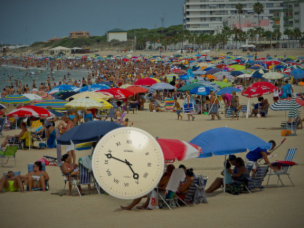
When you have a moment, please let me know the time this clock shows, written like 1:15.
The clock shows 4:48
